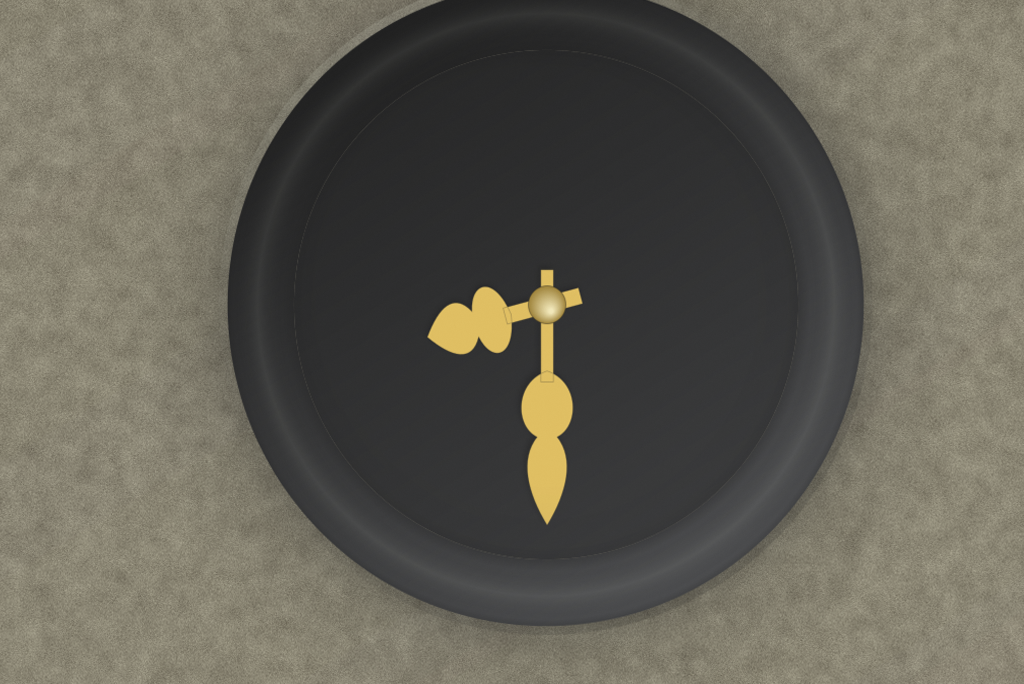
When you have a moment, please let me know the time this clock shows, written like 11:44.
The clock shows 8:30
